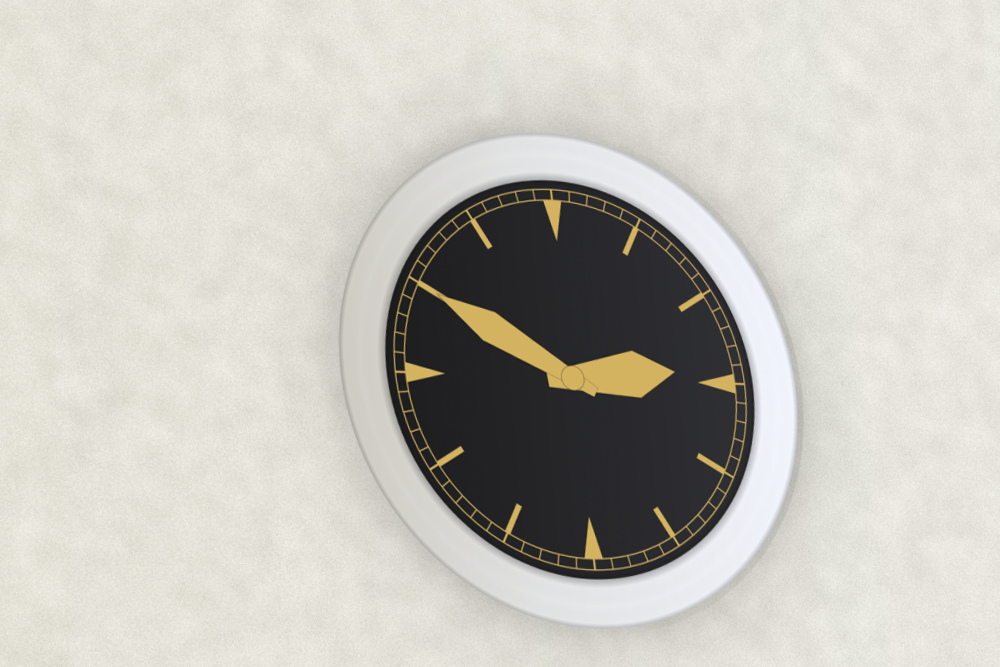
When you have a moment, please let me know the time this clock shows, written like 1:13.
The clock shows 2:50
